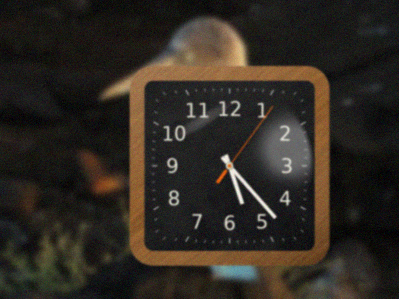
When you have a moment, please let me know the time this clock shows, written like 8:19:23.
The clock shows 5:23:06
